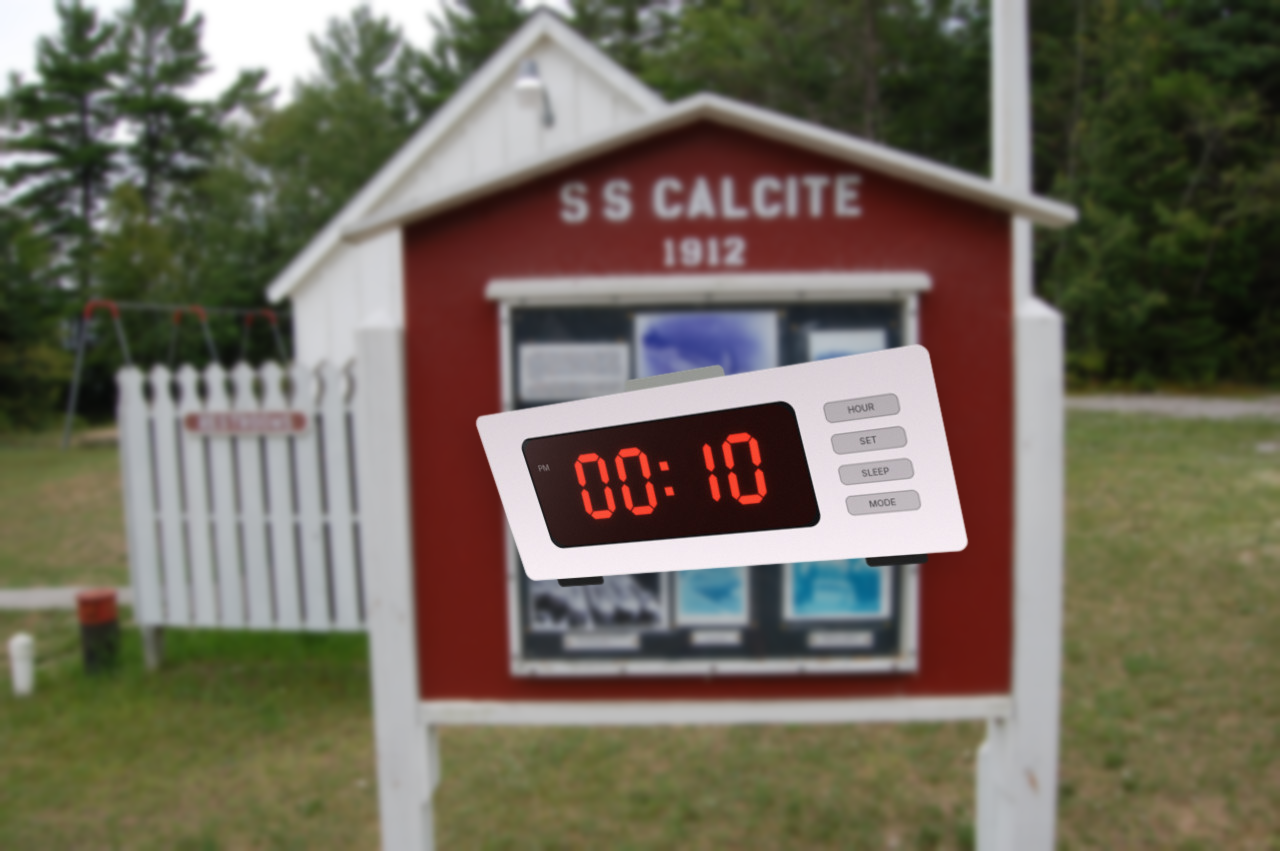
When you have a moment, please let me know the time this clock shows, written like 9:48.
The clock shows 0:10
